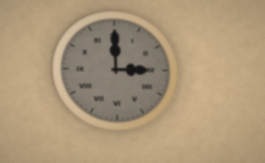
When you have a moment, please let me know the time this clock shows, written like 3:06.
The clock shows 3:00
